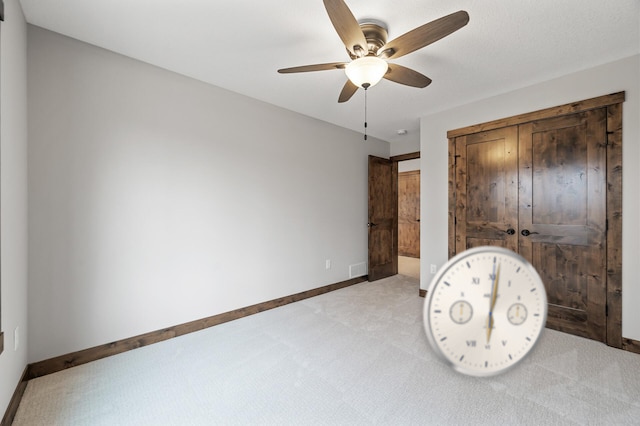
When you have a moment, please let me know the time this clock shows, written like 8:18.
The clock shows 6:01
